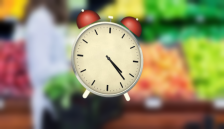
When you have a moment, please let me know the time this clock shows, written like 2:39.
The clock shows 4:23
